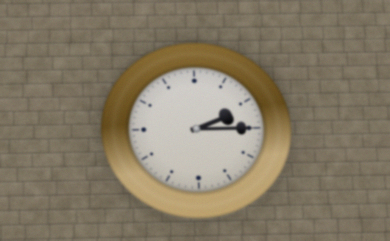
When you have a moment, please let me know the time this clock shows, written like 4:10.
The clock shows 2:15
